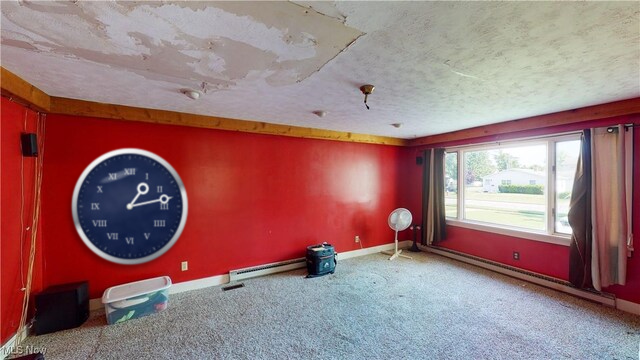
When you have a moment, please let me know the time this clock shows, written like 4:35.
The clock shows 1:13
